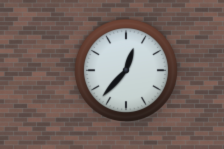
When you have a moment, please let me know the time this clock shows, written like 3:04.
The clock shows 12:37
